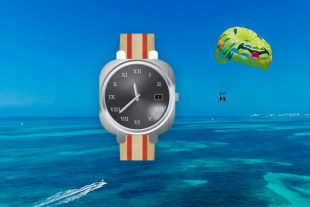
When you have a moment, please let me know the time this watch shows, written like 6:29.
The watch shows 11:38
